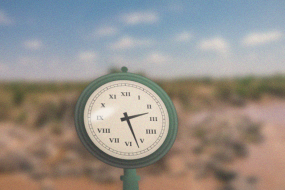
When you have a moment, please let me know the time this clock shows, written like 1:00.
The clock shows 2:27
